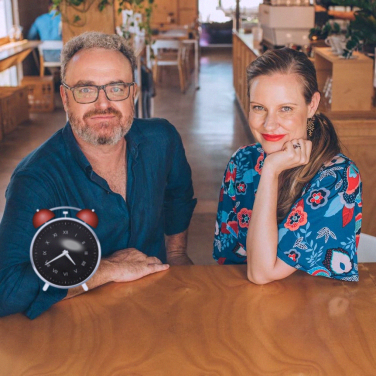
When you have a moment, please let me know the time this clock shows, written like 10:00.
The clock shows 4:40
